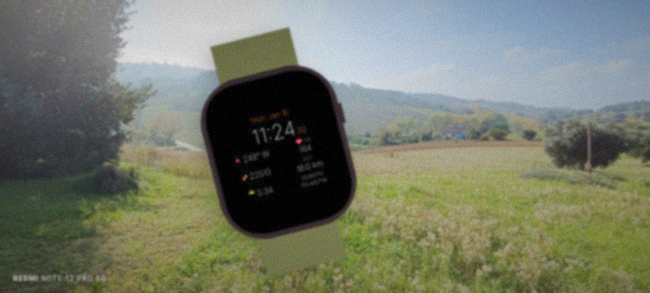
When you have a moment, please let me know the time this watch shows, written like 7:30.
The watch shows 11:24
